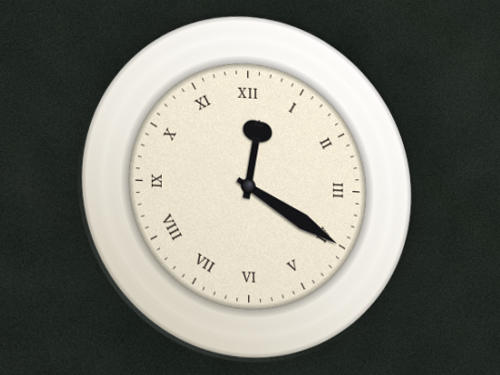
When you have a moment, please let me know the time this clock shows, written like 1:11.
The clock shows 12:20
